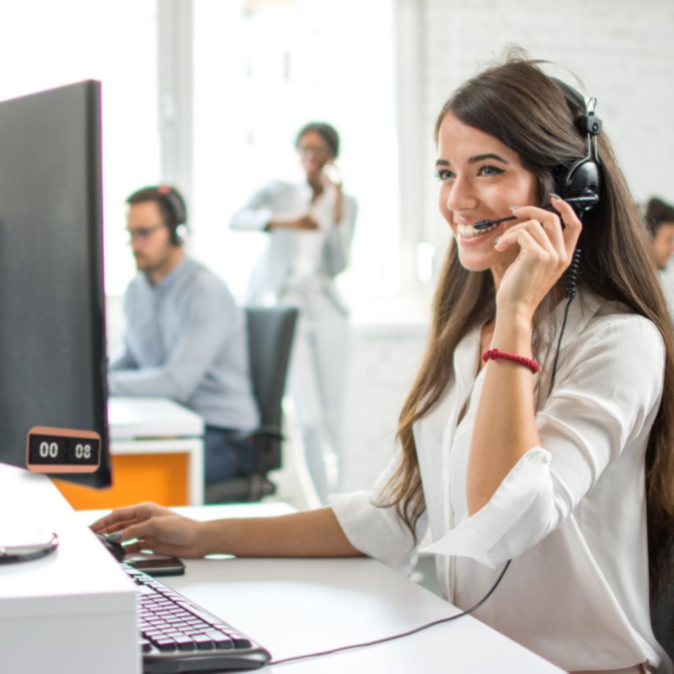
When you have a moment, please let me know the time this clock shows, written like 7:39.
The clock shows 0:08
